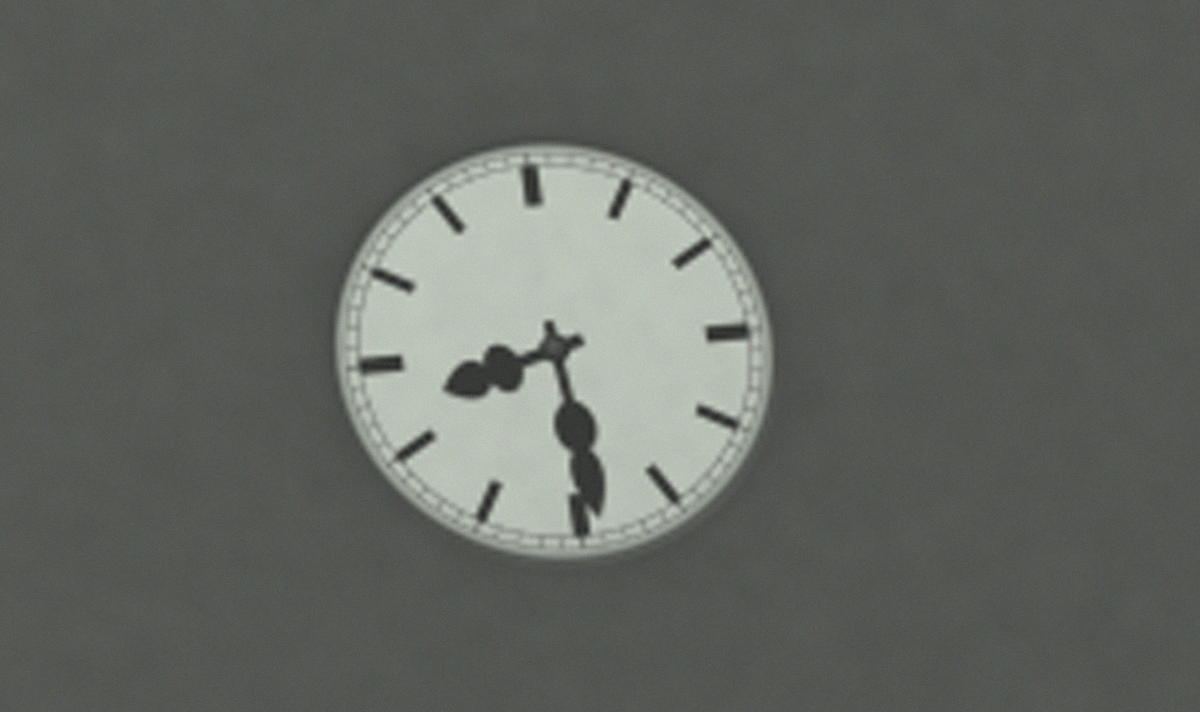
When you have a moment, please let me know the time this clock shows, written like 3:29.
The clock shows 8:29
